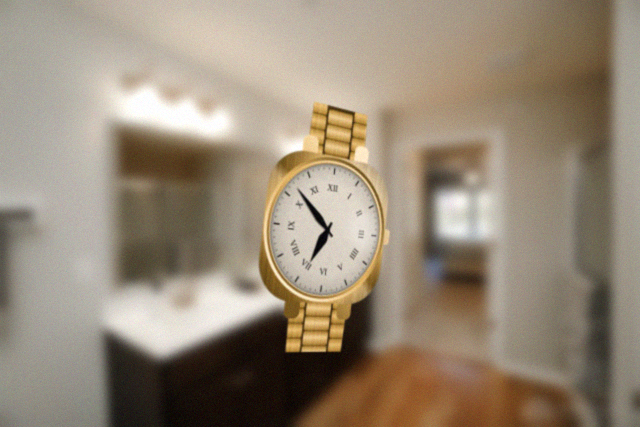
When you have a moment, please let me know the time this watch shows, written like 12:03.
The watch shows 6:52
